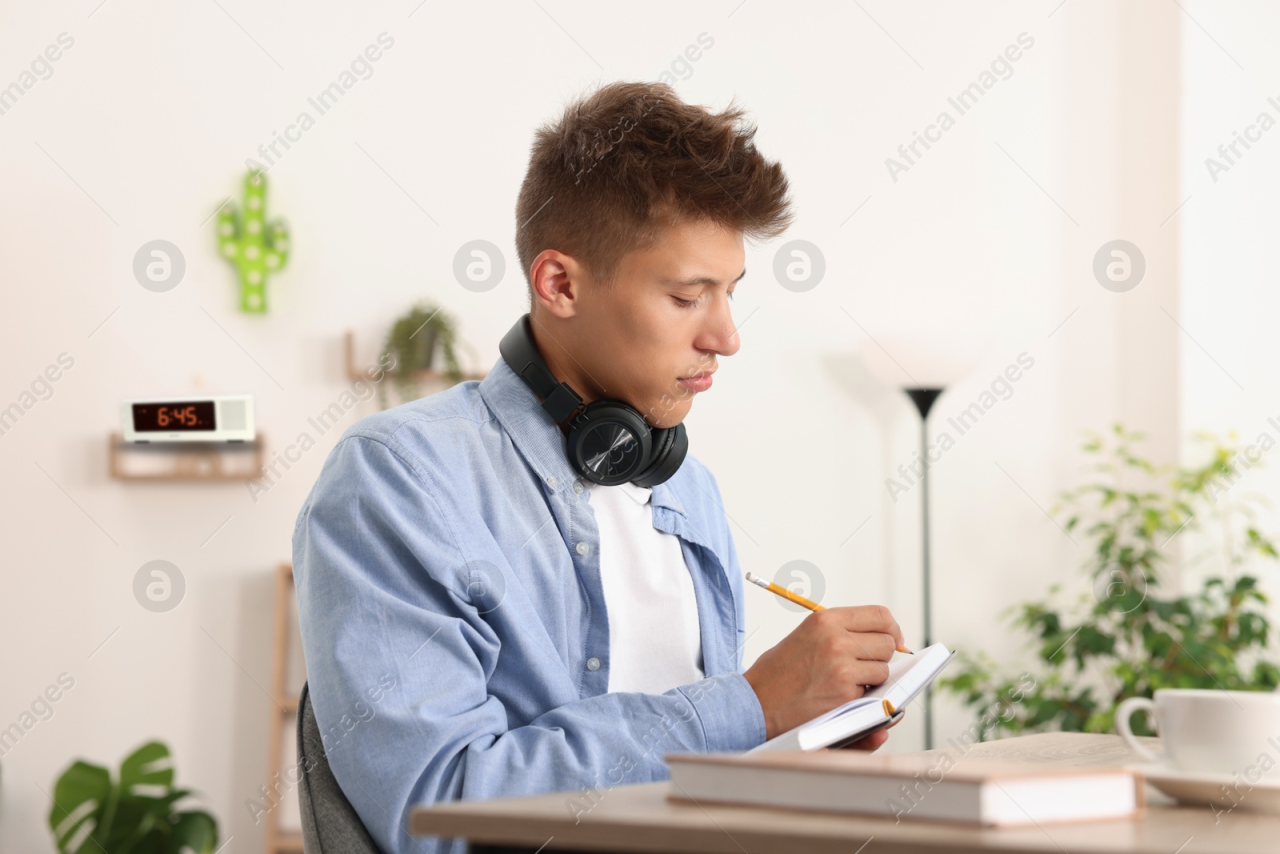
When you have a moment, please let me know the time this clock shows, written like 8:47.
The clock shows 6:45
